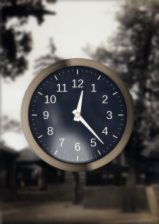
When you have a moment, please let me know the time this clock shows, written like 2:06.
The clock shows 12:23
